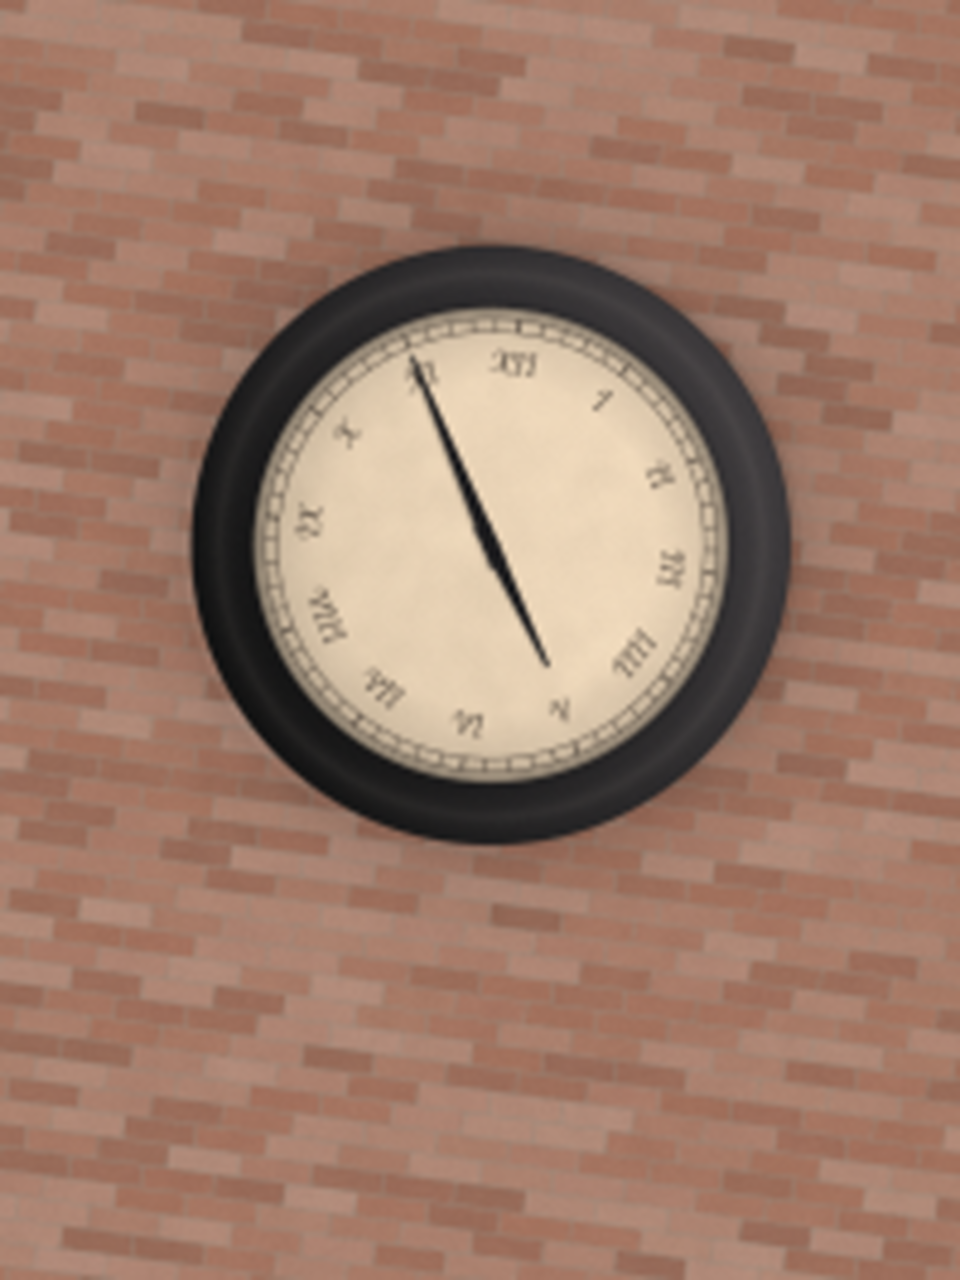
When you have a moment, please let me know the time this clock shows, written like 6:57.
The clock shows 4:55
